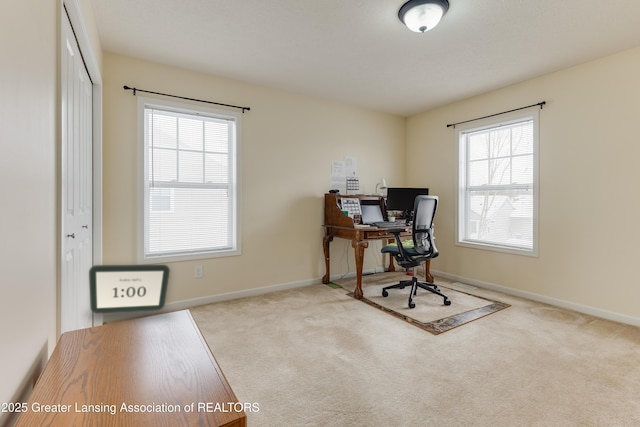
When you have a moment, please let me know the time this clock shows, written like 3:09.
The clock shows 1:00
